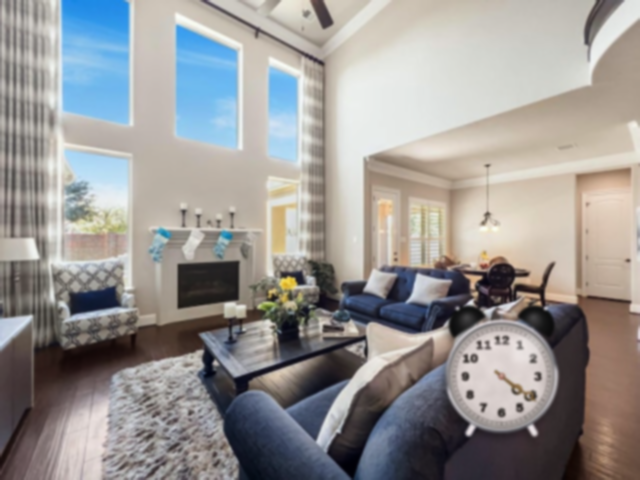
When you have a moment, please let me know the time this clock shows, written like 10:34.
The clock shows 4:21
